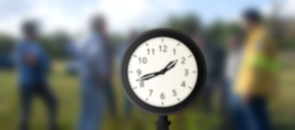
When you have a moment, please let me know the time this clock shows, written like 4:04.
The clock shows 1:42
